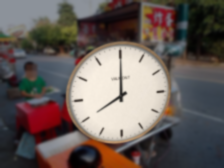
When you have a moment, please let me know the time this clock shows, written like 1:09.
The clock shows 8:00
